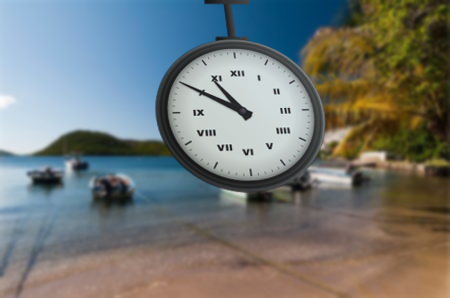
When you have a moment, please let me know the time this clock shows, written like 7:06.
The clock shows 10:50
